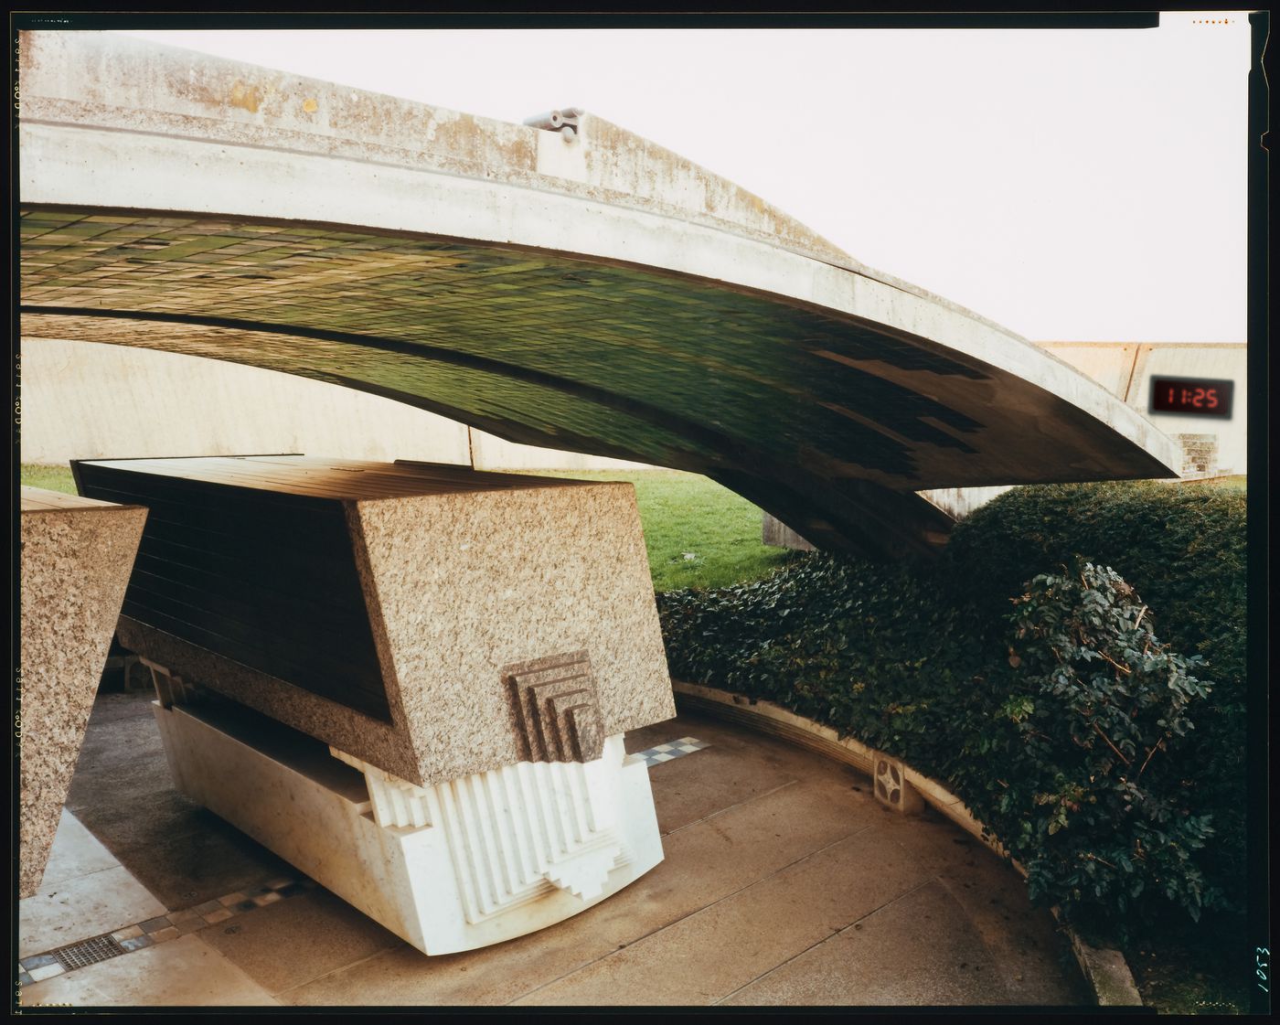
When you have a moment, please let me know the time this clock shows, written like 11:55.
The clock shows 11:25
